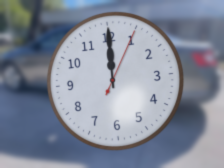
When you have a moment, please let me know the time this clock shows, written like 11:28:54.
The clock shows 12:00:05
